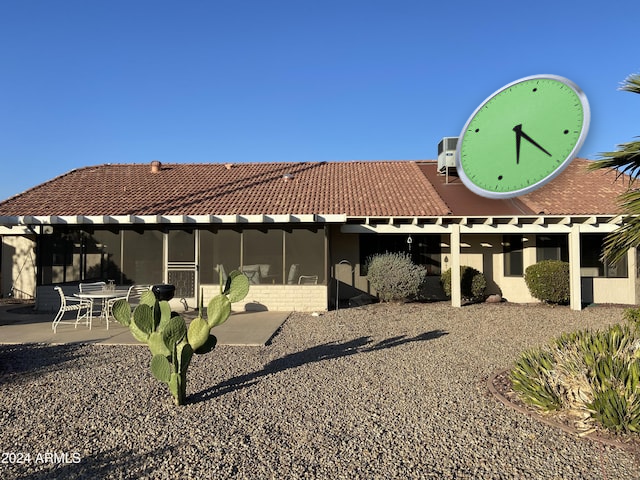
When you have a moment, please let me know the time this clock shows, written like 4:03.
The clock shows 5:20
